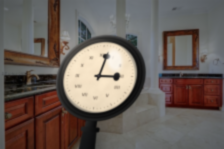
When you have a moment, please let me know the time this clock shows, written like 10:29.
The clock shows 3:02
